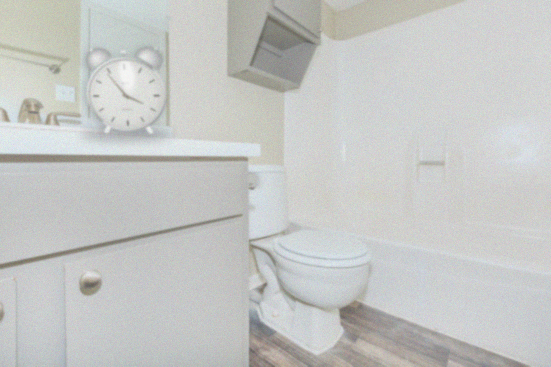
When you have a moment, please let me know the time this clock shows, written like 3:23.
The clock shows 3:54
